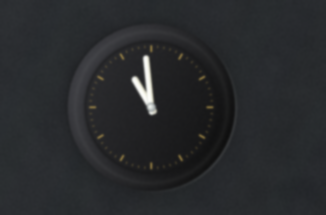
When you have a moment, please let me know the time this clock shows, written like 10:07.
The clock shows 10:59
